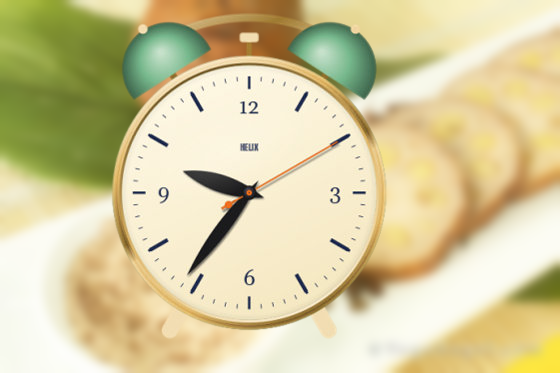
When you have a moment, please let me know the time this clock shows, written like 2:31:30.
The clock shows 9:36:10
